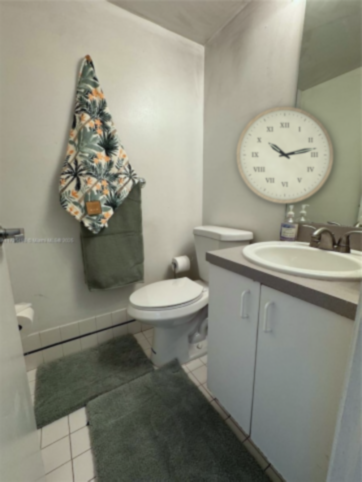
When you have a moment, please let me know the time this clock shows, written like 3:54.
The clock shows 10:13
